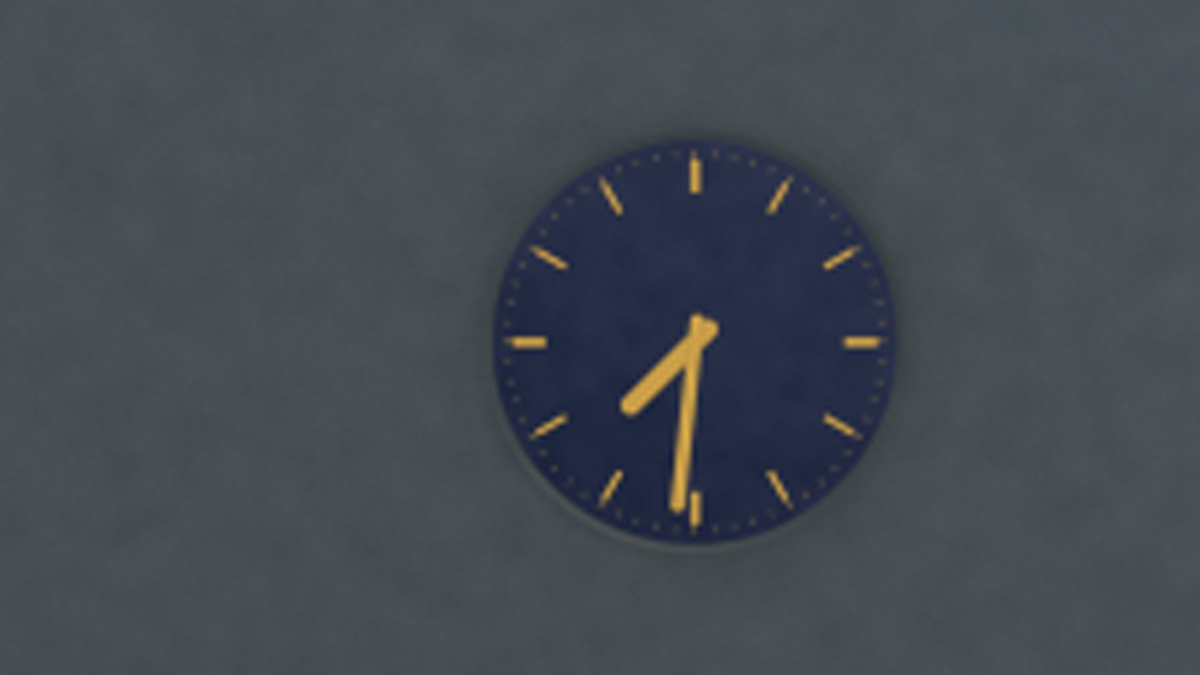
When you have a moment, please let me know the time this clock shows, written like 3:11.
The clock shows 7:31
